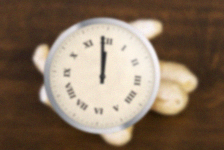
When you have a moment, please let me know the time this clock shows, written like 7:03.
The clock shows 11:59
